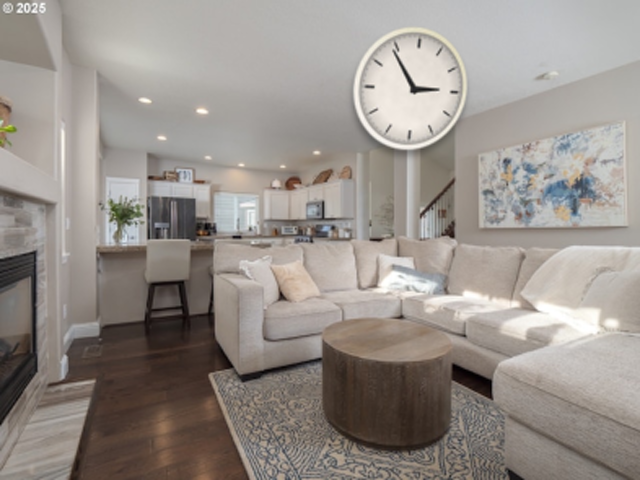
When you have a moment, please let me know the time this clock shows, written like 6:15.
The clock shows 2:54
